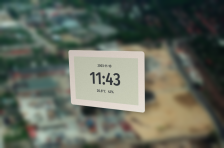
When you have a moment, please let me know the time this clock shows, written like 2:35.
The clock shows 11:43
